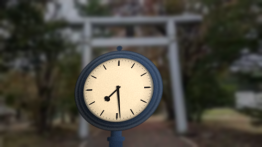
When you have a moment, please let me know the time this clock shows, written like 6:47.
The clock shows 7:29
